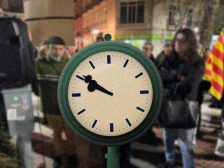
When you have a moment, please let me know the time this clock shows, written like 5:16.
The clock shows 9:51
